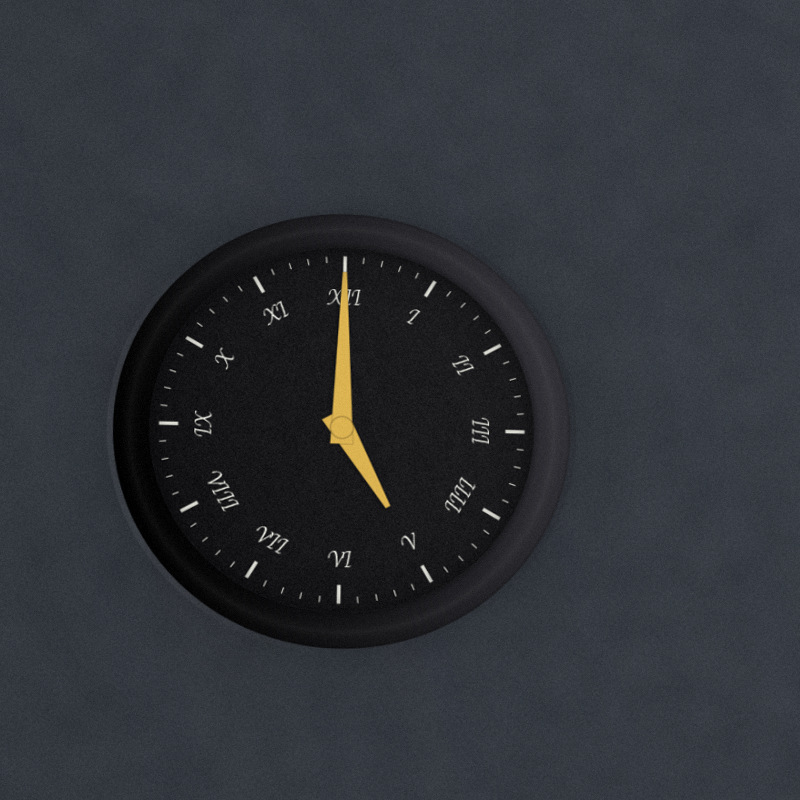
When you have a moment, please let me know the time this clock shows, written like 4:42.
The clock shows 5:00
